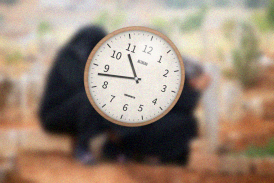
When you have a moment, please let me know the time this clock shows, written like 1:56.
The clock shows 10:43
